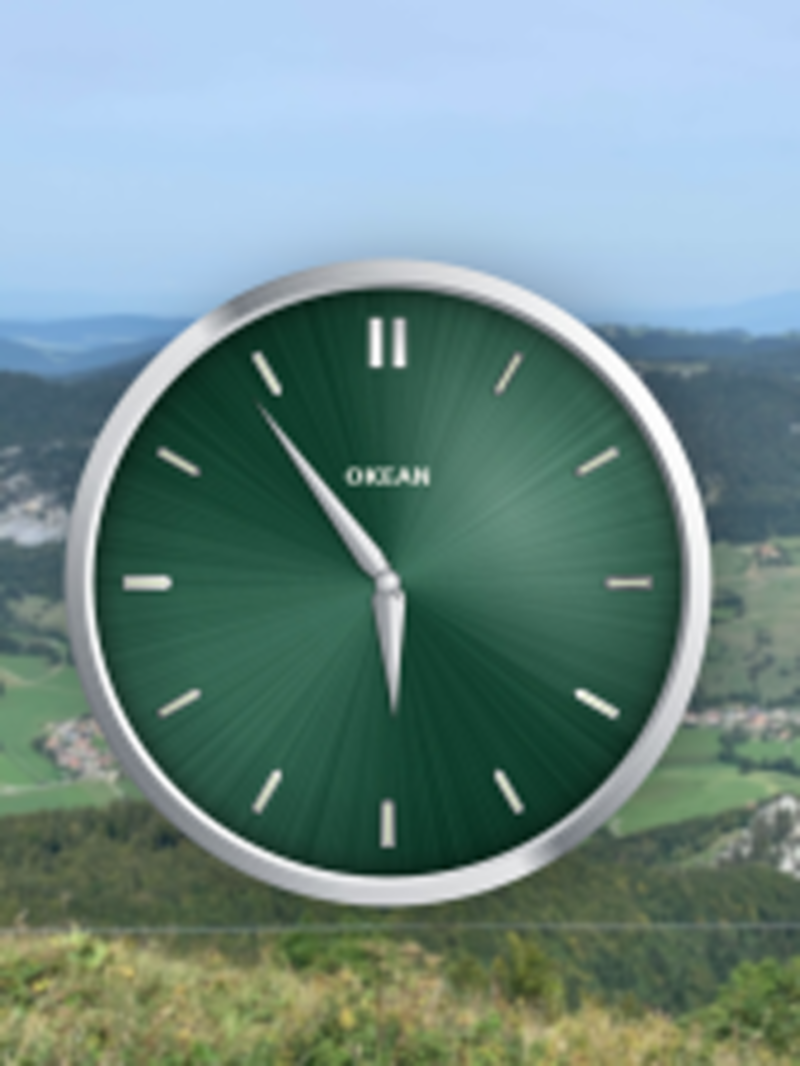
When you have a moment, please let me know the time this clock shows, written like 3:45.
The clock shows 5:54
